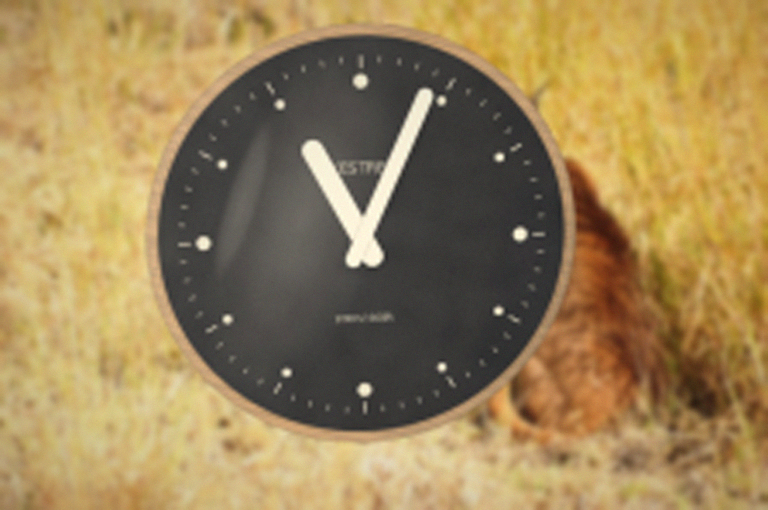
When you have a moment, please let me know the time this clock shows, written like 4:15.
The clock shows 11:04
